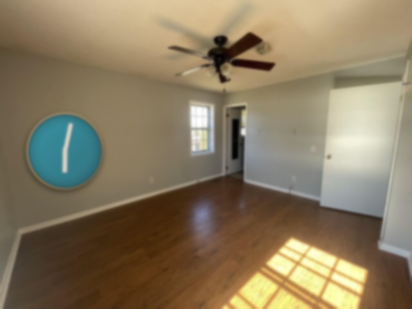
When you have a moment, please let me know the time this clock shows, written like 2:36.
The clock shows 6:02
